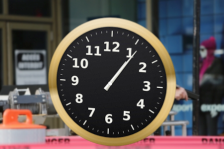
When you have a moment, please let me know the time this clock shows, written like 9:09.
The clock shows 1:06
